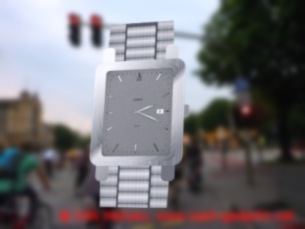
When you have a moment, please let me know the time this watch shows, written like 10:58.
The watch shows 2:19
